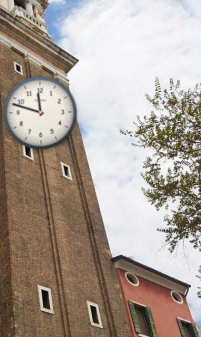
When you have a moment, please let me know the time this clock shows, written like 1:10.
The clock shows 11:48
